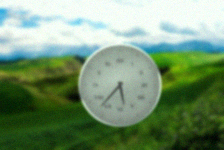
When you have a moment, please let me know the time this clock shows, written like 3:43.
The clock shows 5:37
